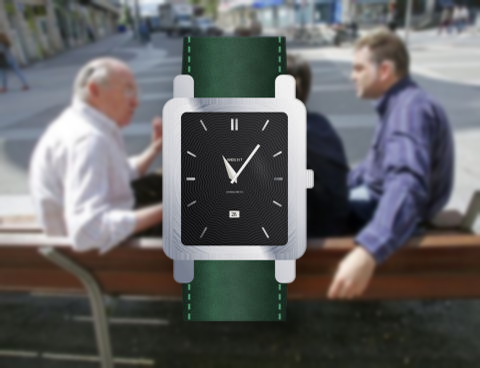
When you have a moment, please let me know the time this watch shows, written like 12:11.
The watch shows 11:06
